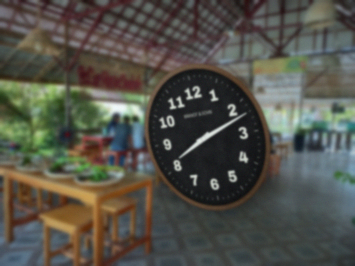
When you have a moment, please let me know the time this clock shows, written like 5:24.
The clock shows 8:12
